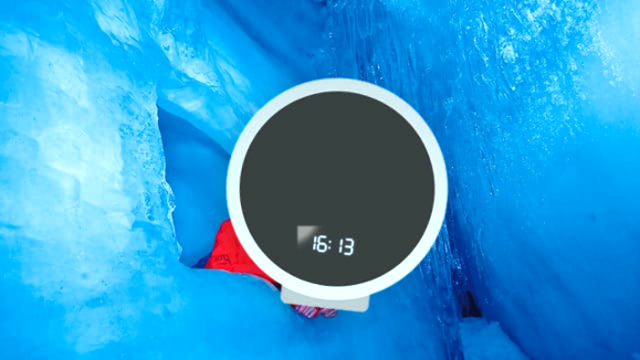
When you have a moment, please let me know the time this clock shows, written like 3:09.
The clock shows 16:13
